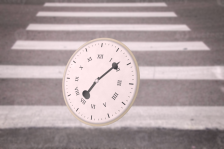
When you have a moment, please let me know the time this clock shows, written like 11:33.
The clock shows 7:08
